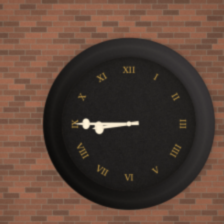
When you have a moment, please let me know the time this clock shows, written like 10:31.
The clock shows 8:45
